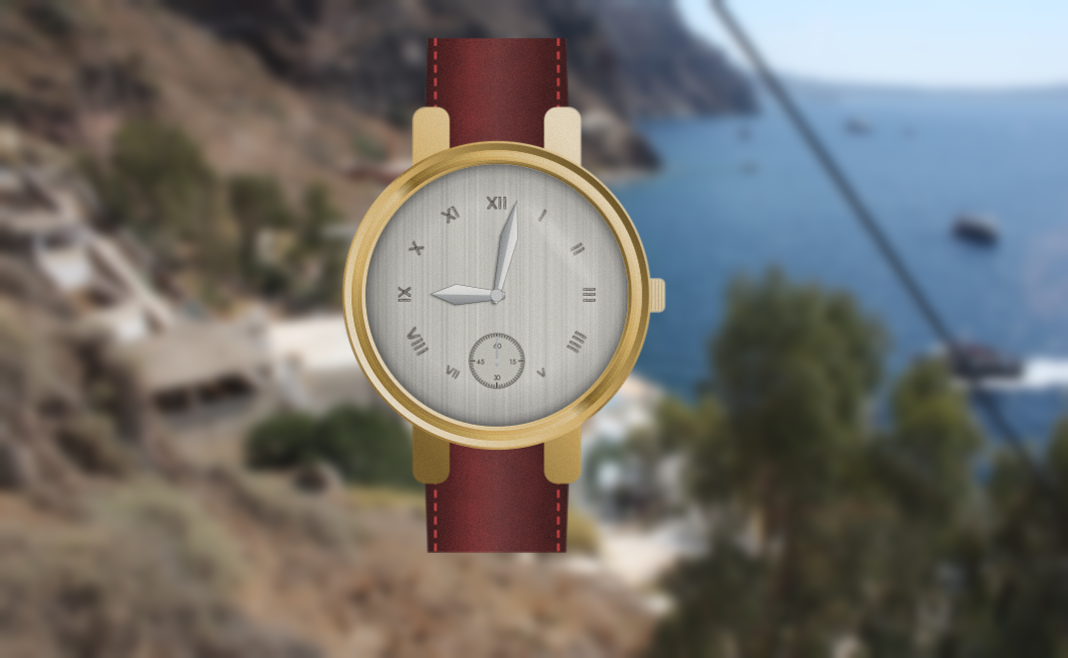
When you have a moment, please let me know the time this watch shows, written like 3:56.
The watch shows 9:02
